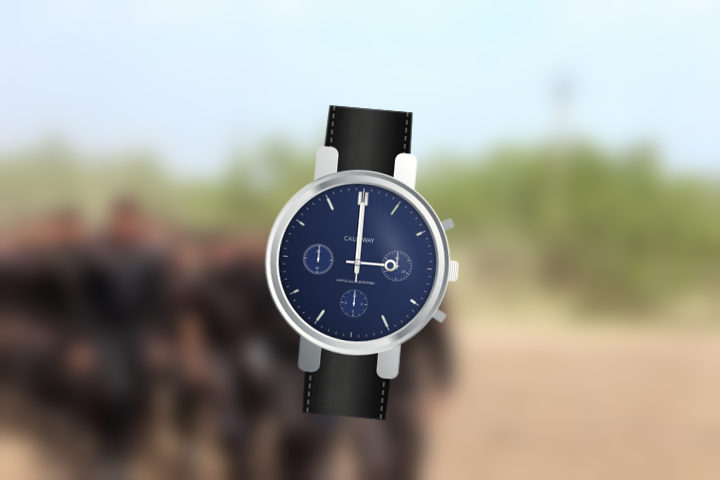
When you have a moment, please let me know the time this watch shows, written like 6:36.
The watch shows 3:00
